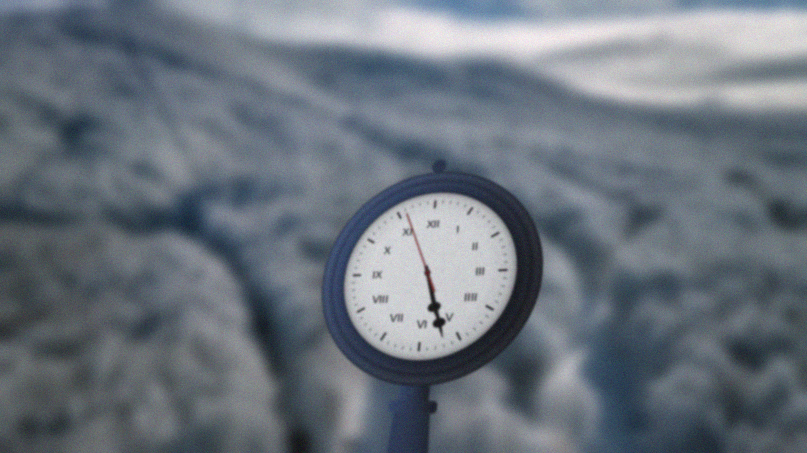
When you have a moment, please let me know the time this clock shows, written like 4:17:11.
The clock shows 5:26:56
